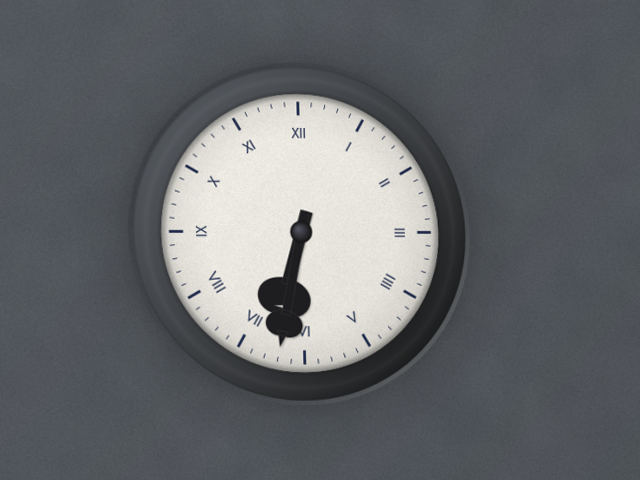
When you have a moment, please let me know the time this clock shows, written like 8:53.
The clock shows 6:32
